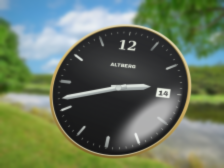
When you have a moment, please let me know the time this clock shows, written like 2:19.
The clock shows 2:42
